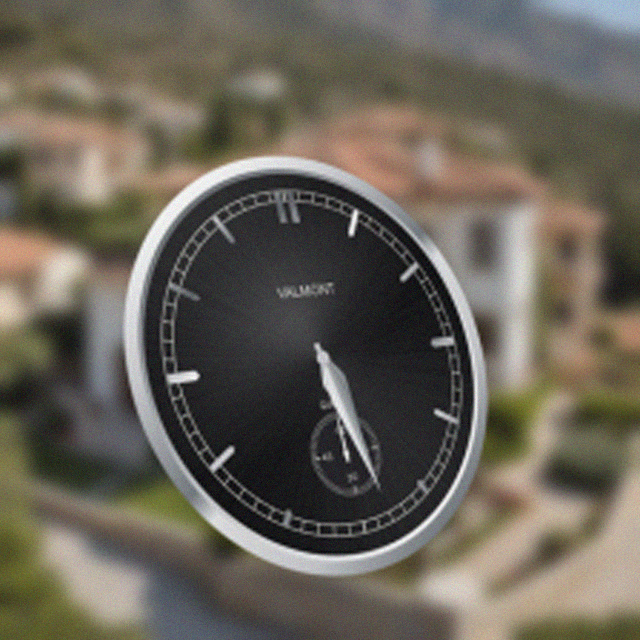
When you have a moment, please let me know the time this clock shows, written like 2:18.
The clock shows 5:28
